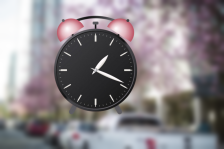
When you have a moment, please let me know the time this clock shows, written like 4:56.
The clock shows 1:19
